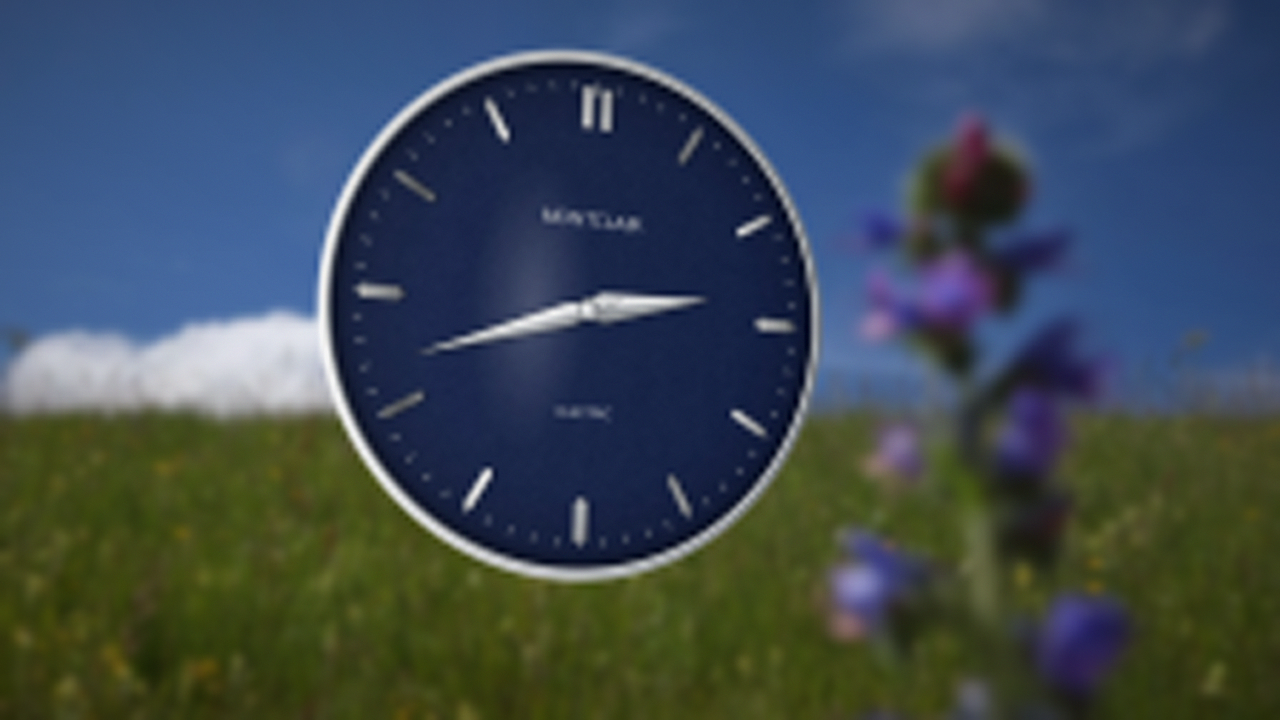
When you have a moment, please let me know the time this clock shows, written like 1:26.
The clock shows 2:42
